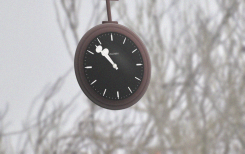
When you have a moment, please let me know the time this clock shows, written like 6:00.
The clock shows 10:53
